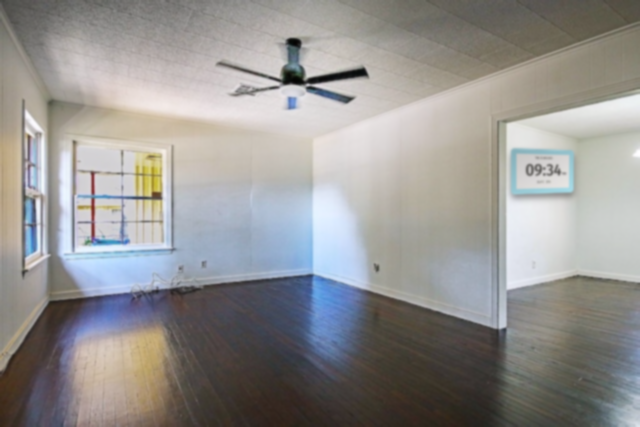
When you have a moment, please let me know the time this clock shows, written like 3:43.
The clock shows 9:34
